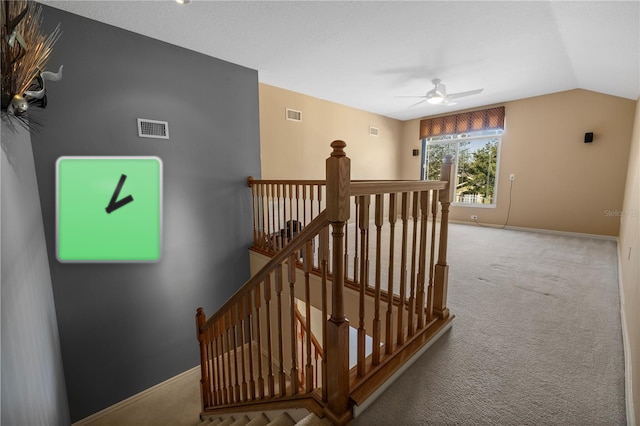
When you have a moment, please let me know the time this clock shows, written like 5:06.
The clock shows 2:04
